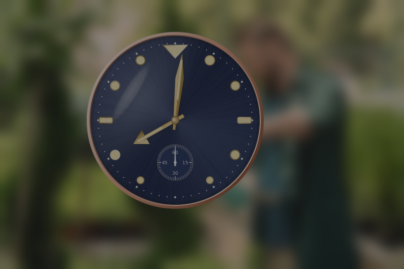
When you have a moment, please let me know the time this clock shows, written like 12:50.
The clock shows 8:01
